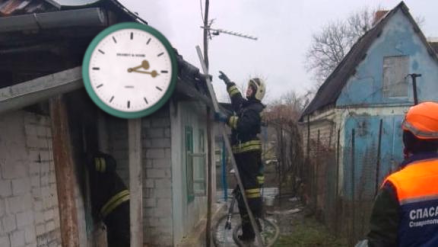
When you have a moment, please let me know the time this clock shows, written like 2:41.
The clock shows 2:16
